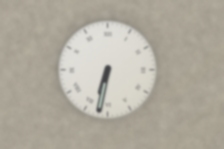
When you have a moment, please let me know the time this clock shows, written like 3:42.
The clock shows 6:32
